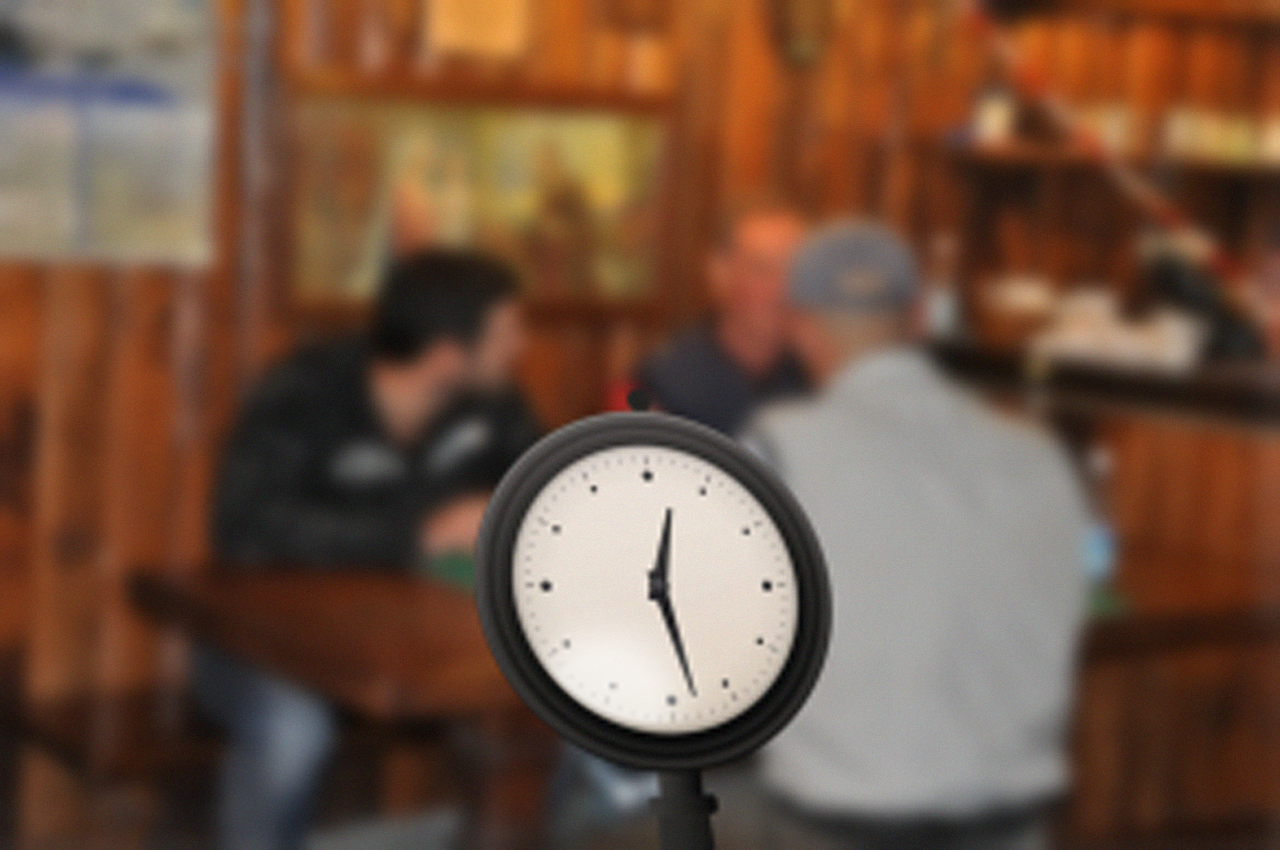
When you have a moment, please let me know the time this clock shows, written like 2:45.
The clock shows 12:28
